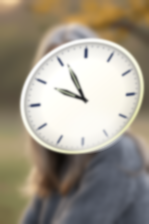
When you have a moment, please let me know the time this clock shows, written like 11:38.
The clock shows 9:56
